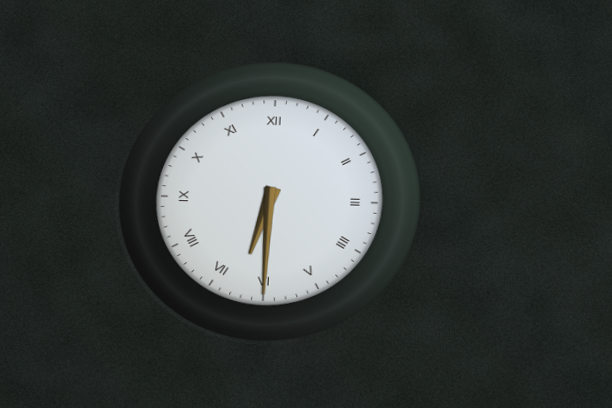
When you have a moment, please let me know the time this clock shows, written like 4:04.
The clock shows 6:30
